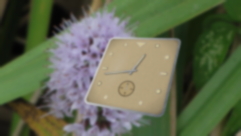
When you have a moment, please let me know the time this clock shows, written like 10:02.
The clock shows 12:43
